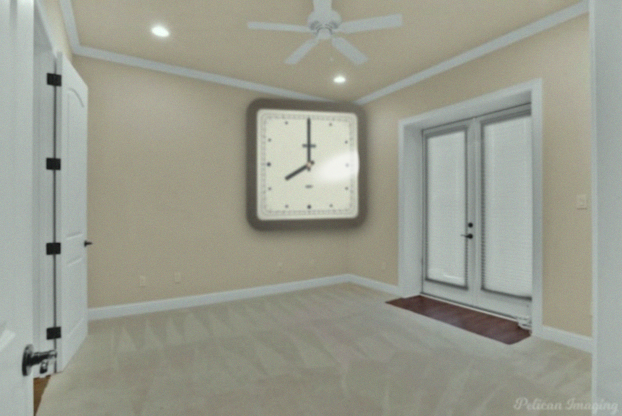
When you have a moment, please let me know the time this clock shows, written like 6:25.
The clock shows 8:00
